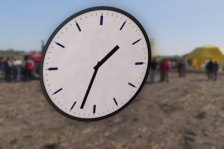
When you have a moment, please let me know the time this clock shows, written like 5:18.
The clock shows 1:33
